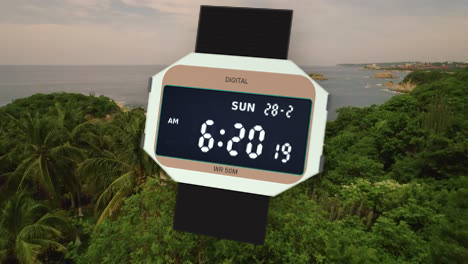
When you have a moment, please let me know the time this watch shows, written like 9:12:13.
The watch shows 6:20:19
